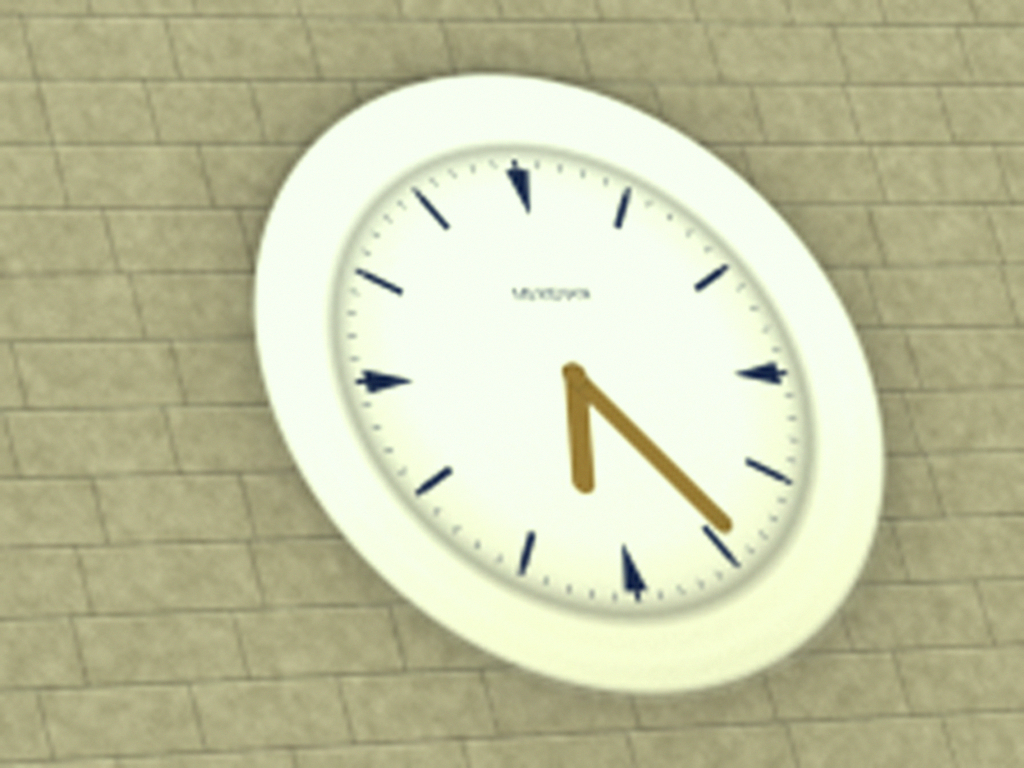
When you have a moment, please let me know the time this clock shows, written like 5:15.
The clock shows 6:24
